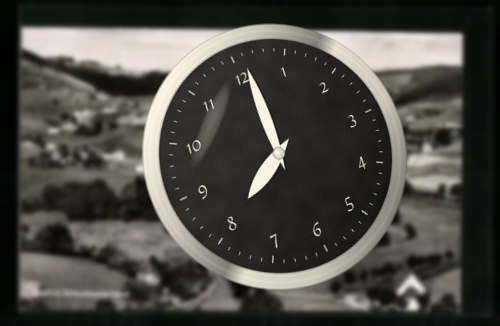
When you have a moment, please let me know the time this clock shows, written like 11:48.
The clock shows 8:01
